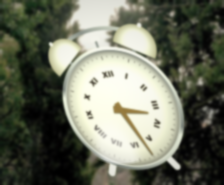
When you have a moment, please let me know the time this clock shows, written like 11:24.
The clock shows 3:27
